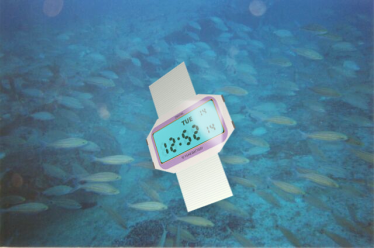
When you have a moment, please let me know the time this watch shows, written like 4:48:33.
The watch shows 12:52:14
